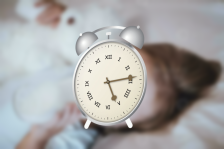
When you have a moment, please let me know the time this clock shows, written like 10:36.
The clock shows 5:14
